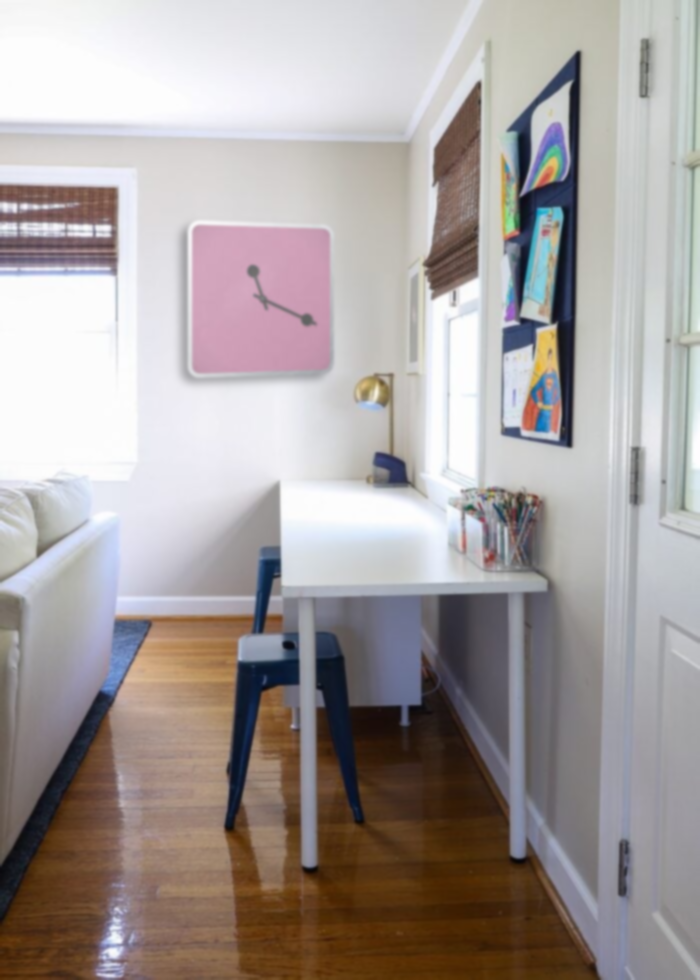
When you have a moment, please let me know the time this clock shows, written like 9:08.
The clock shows 11:19
